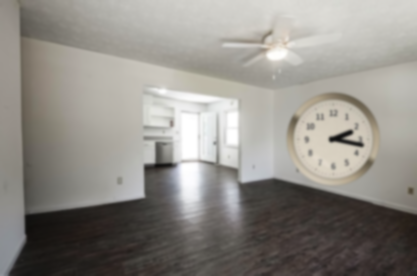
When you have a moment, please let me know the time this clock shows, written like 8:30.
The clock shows 2:17
